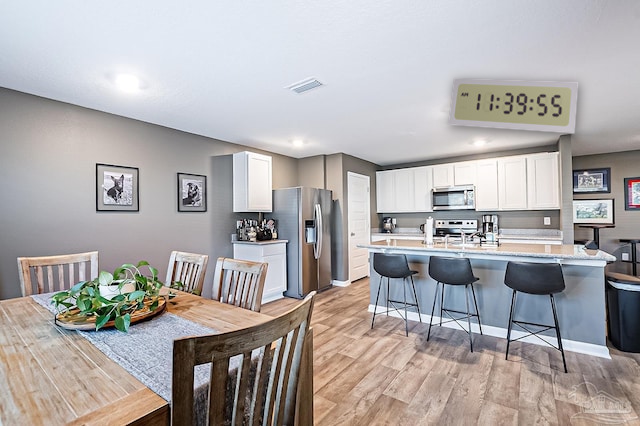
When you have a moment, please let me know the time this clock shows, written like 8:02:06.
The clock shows 11:39:55
